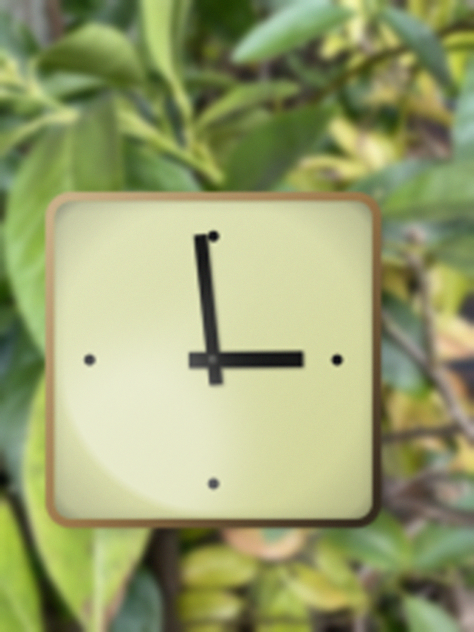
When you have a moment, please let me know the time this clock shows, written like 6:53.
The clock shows 2:59
